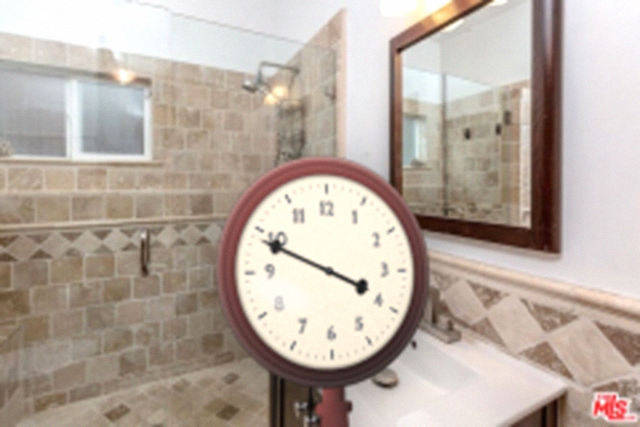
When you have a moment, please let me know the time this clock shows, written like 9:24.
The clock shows 3:49
